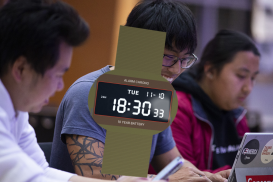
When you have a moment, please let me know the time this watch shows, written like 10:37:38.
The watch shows 18:30:33
